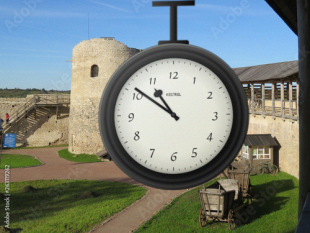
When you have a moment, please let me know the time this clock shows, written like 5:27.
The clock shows 10:51
